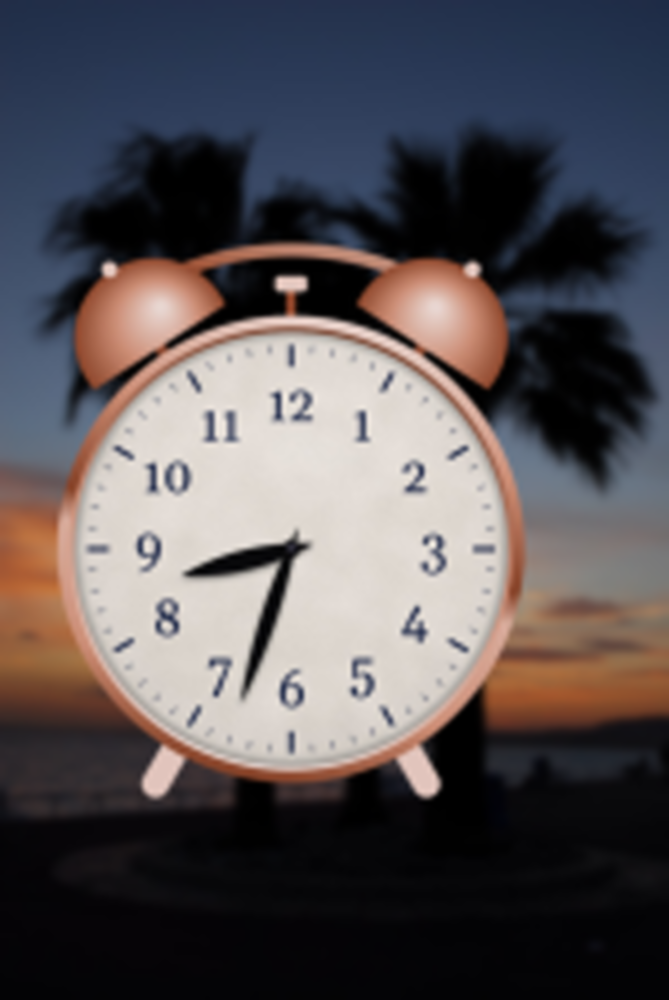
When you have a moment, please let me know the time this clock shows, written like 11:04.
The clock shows 8:33
